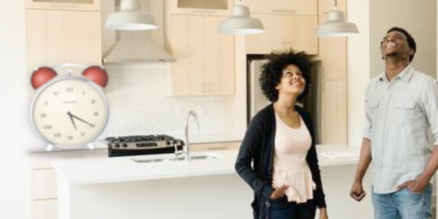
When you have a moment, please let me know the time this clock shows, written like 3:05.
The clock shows 5:20
